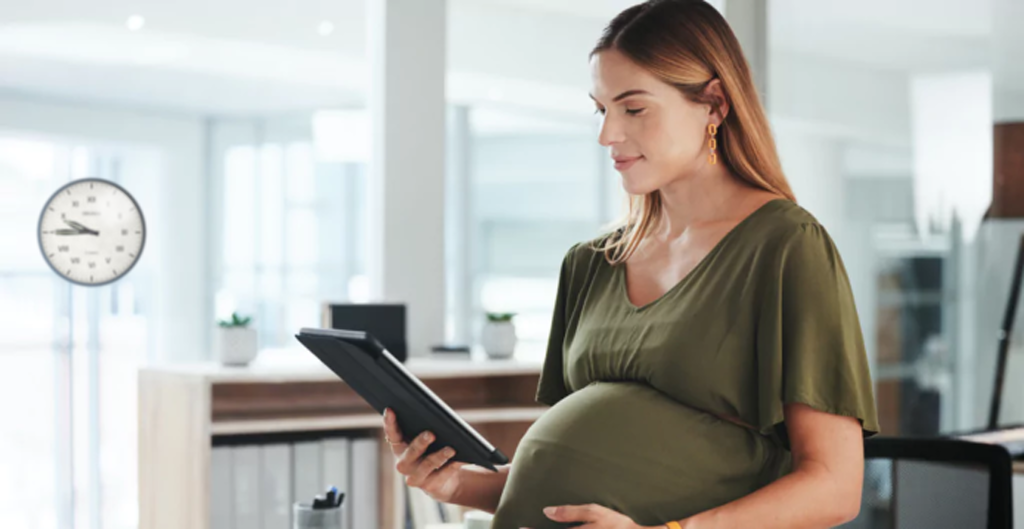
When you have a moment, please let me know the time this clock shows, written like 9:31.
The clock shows 9:45
